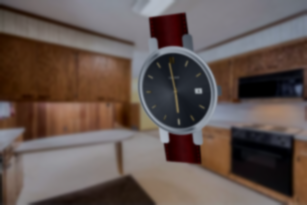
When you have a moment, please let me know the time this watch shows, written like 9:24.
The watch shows 5:59
